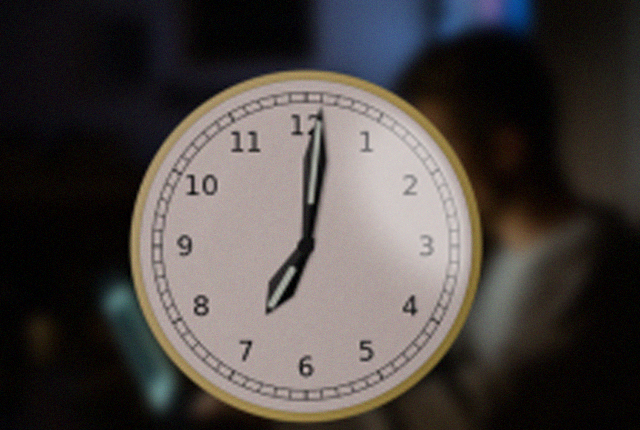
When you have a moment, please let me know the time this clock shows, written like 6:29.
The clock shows 7:01
